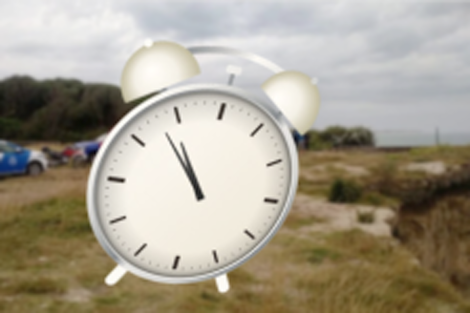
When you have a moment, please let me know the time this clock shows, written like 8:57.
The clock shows 10:53
